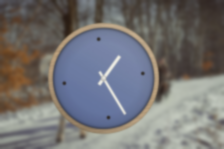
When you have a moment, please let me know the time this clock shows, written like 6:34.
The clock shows 1:26
